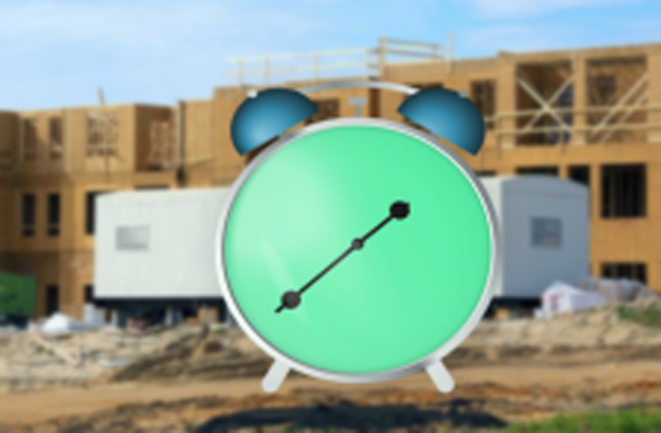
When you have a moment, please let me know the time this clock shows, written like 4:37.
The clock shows 1:38
